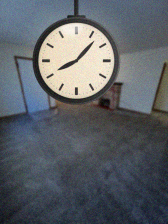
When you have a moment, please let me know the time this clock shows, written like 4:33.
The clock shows 8:07
